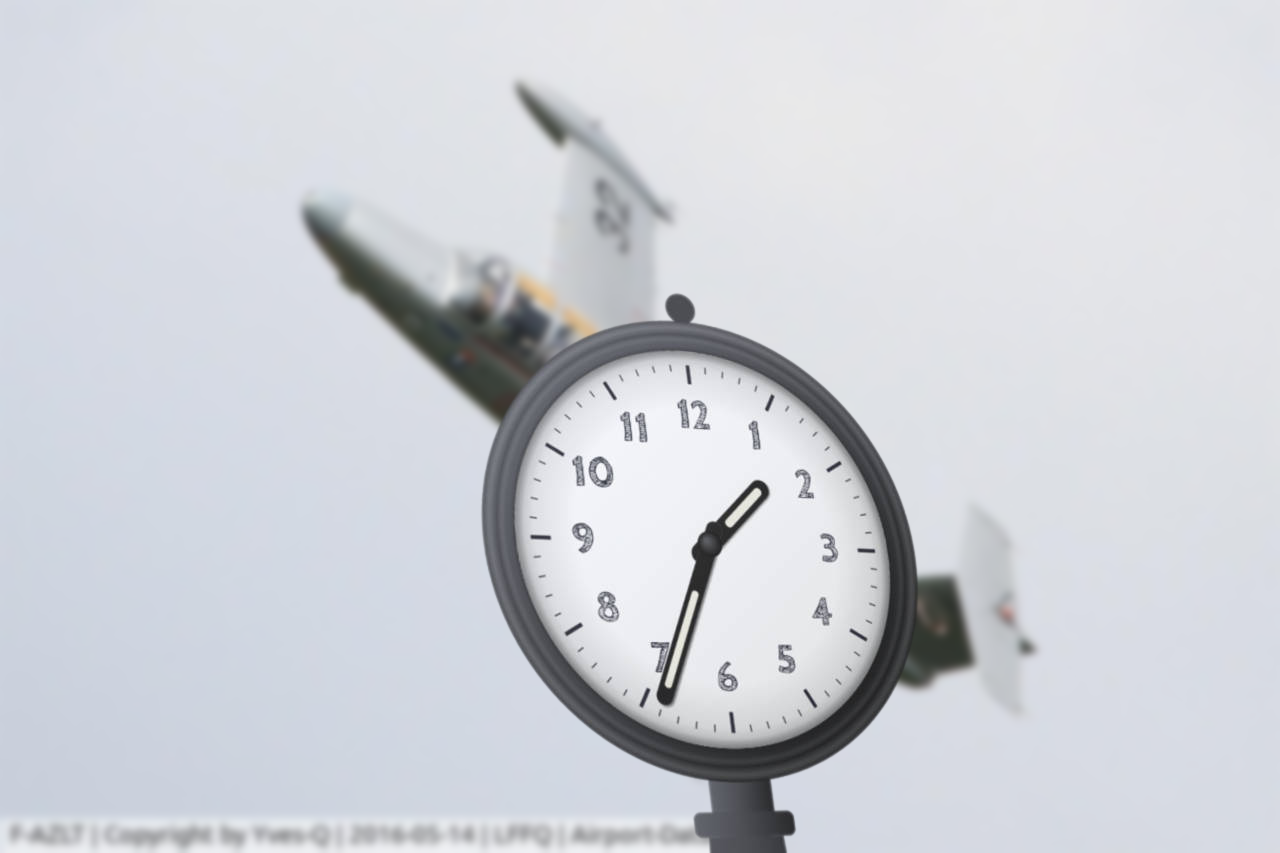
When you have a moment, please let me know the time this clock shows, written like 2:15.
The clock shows 1:34
